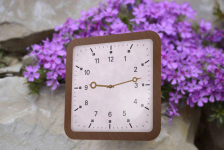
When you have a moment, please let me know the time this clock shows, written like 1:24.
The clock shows 9:13
